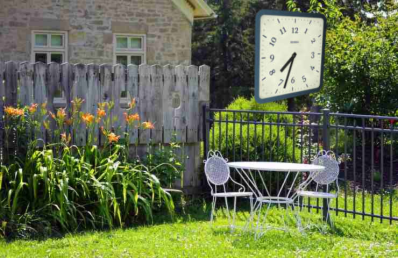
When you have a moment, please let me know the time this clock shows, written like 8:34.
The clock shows 7:33
